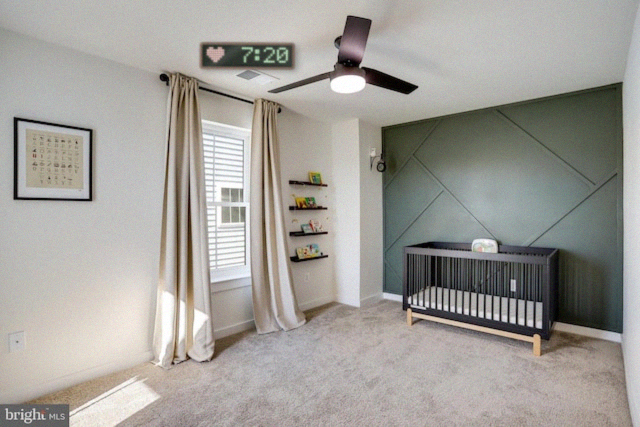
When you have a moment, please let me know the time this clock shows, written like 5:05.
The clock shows 7:20
